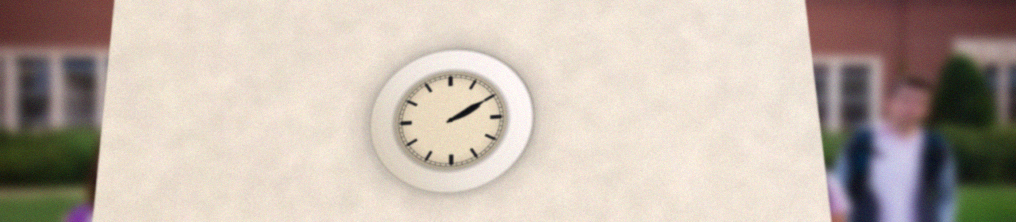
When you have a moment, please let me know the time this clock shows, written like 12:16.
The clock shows 2:10
